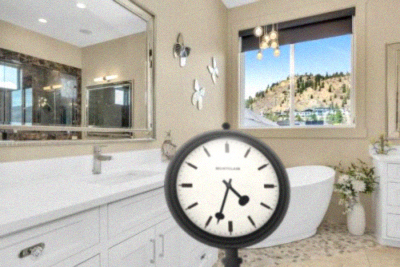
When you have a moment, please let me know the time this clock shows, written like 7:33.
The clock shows 4:33
